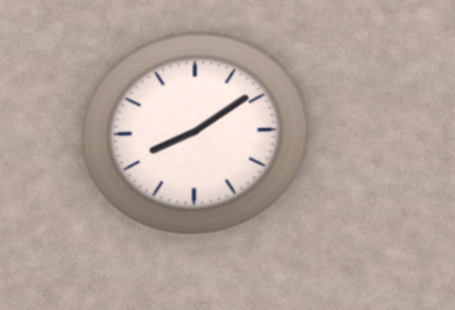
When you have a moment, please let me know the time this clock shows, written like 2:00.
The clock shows 8:09
